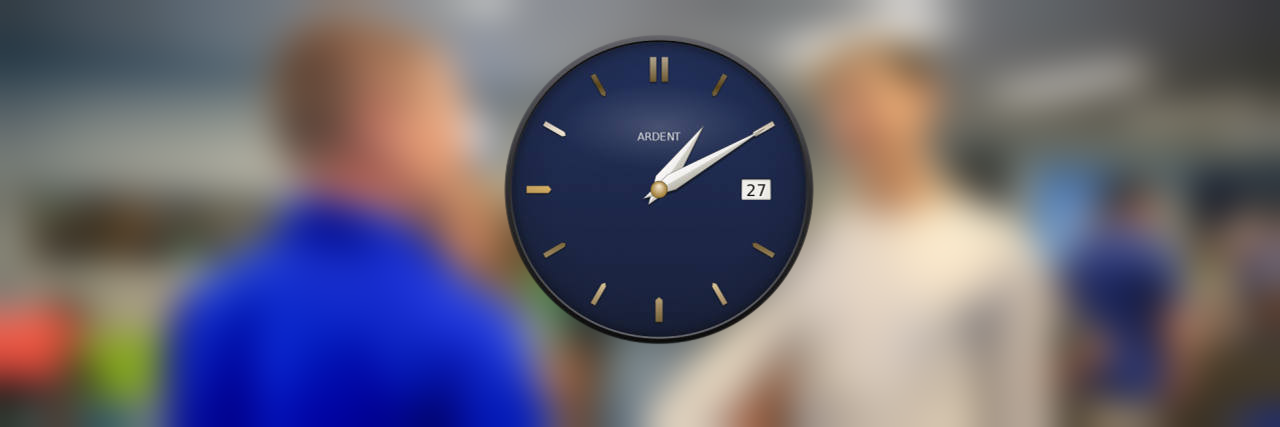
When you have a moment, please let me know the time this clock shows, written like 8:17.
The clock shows 1:10
